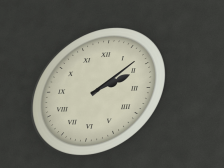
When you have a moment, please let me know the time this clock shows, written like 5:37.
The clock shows 2:08
